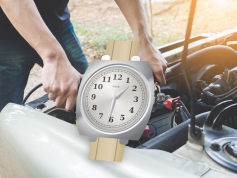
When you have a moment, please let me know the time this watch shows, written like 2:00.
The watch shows 1:31
